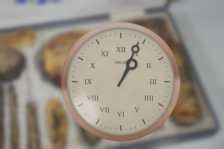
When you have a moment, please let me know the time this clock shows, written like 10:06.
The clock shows 1:04
